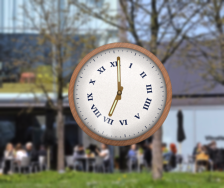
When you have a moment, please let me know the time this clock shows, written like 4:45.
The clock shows 7:01
